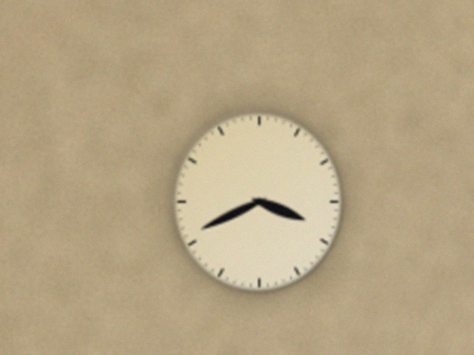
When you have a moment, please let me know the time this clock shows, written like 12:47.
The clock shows 3:41
